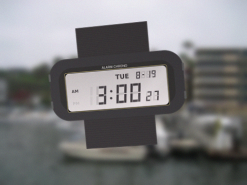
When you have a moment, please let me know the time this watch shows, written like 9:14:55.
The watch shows 3:00:27
